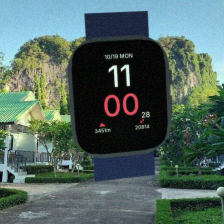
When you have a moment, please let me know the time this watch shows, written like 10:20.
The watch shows 11:00
